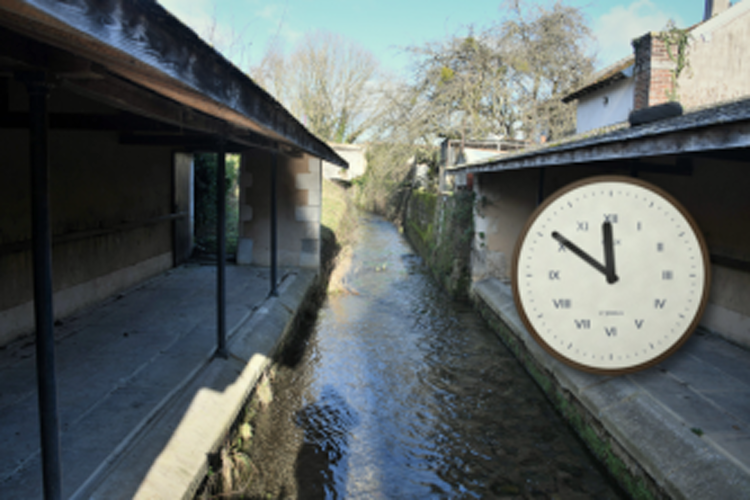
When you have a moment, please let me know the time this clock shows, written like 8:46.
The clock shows 11:51
